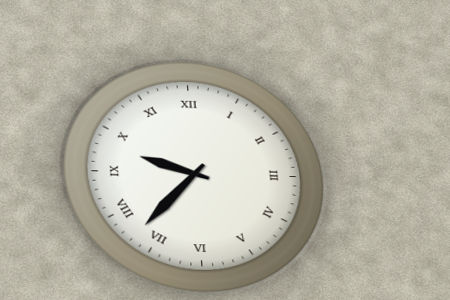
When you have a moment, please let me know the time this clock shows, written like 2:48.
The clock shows 9:37
